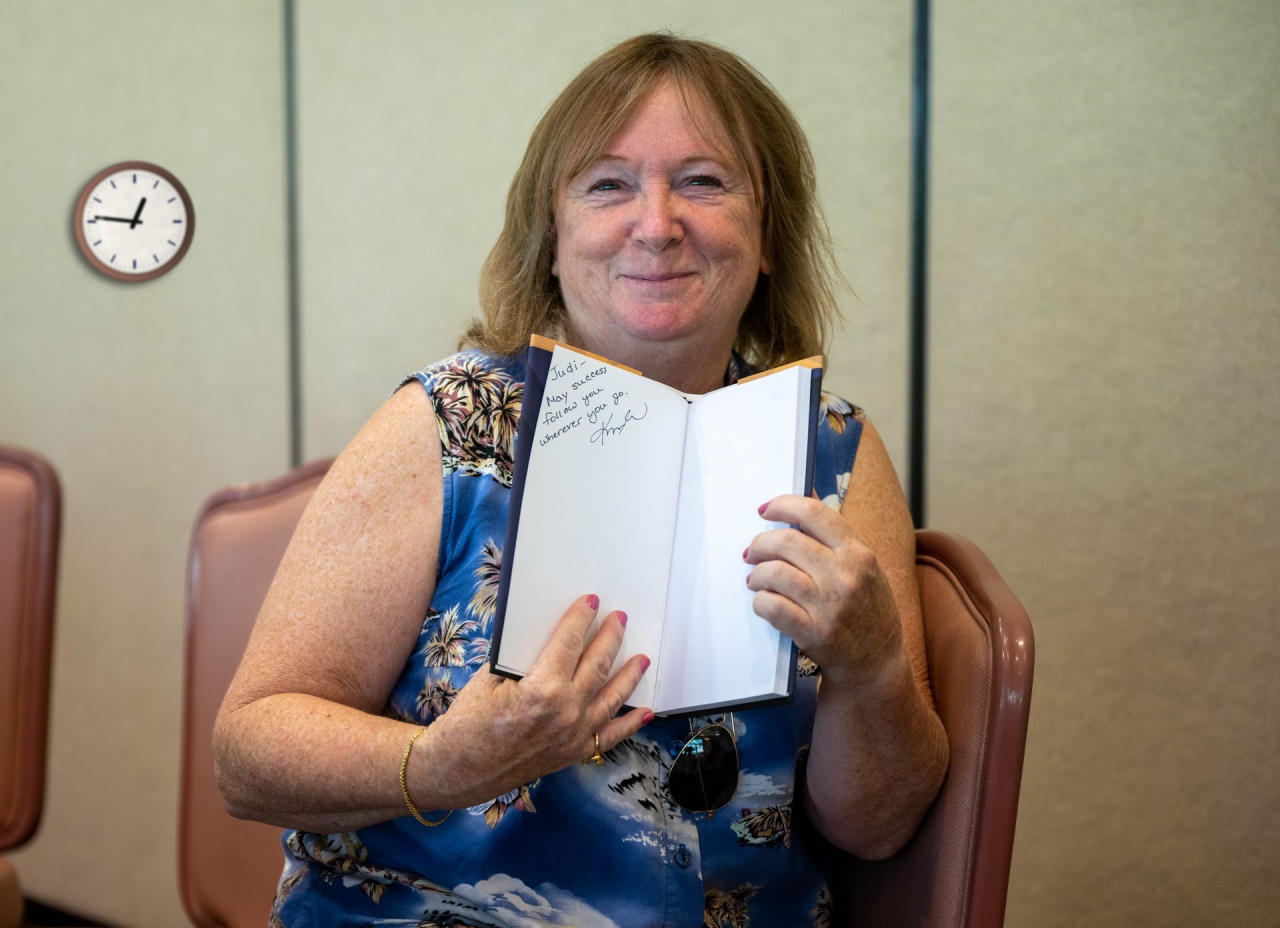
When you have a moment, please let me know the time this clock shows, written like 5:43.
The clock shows 12:46
